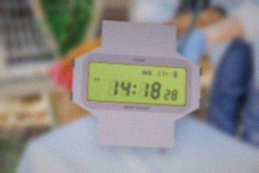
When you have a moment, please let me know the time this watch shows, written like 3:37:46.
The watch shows 14:18:28
